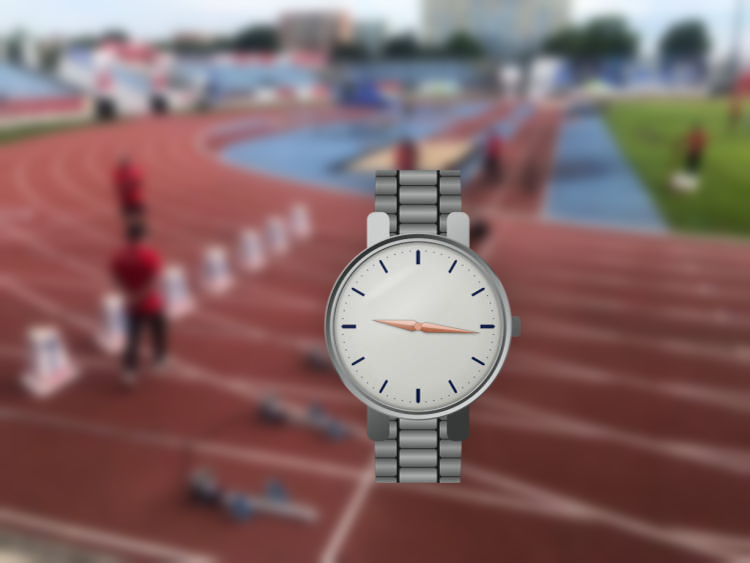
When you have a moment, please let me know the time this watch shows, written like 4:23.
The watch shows 9:16
